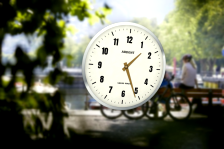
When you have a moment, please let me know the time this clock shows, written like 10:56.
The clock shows 1:26
